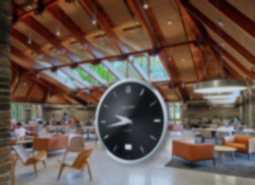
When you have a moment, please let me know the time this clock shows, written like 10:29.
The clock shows 9:43
